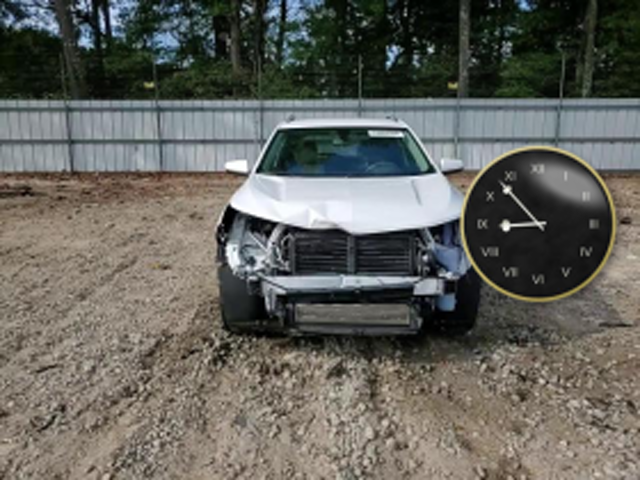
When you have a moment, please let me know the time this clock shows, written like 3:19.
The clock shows 8:53
